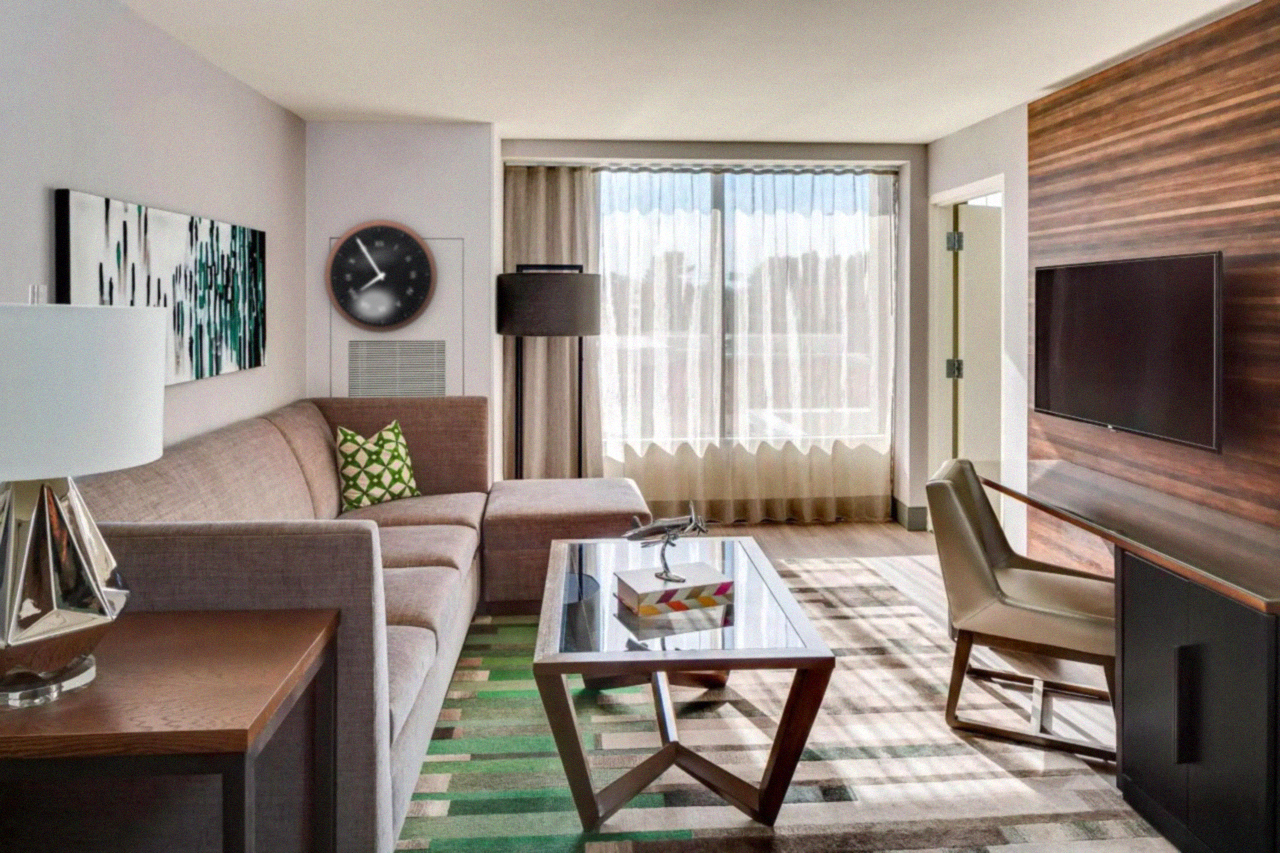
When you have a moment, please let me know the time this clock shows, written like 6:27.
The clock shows 7:55
